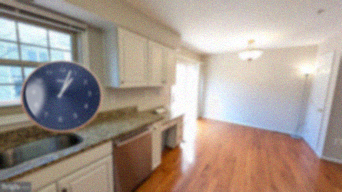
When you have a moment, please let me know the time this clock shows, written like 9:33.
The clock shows 1:03
